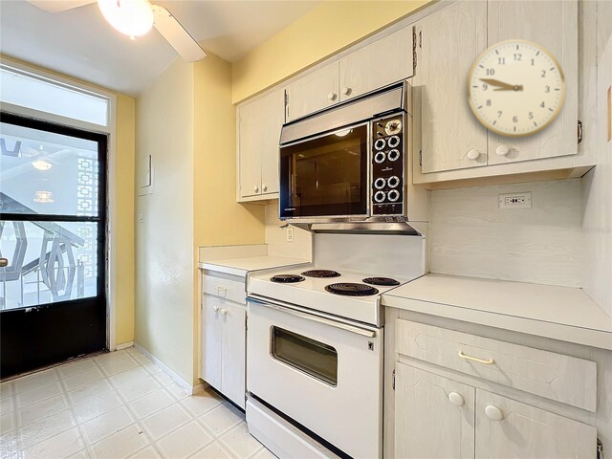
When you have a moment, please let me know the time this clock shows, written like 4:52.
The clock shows 8:47
